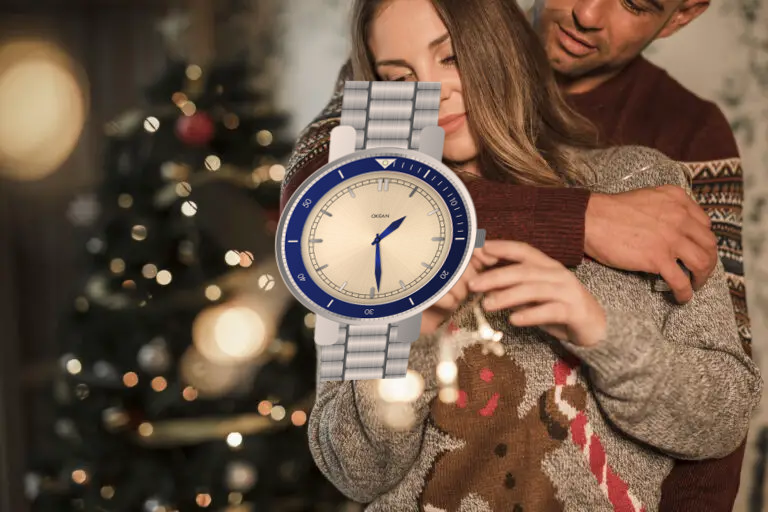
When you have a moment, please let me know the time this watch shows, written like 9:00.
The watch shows 1:29
